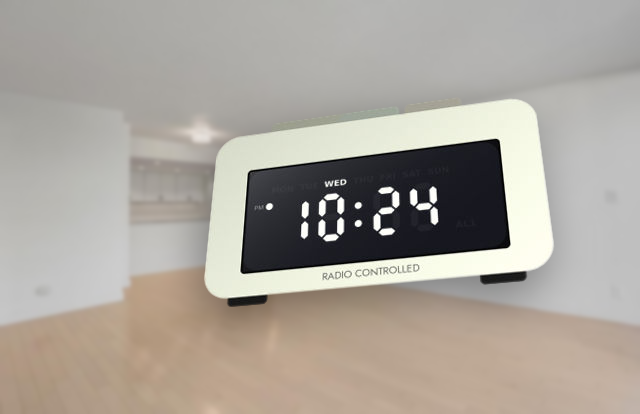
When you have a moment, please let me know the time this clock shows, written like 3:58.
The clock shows 10:24
